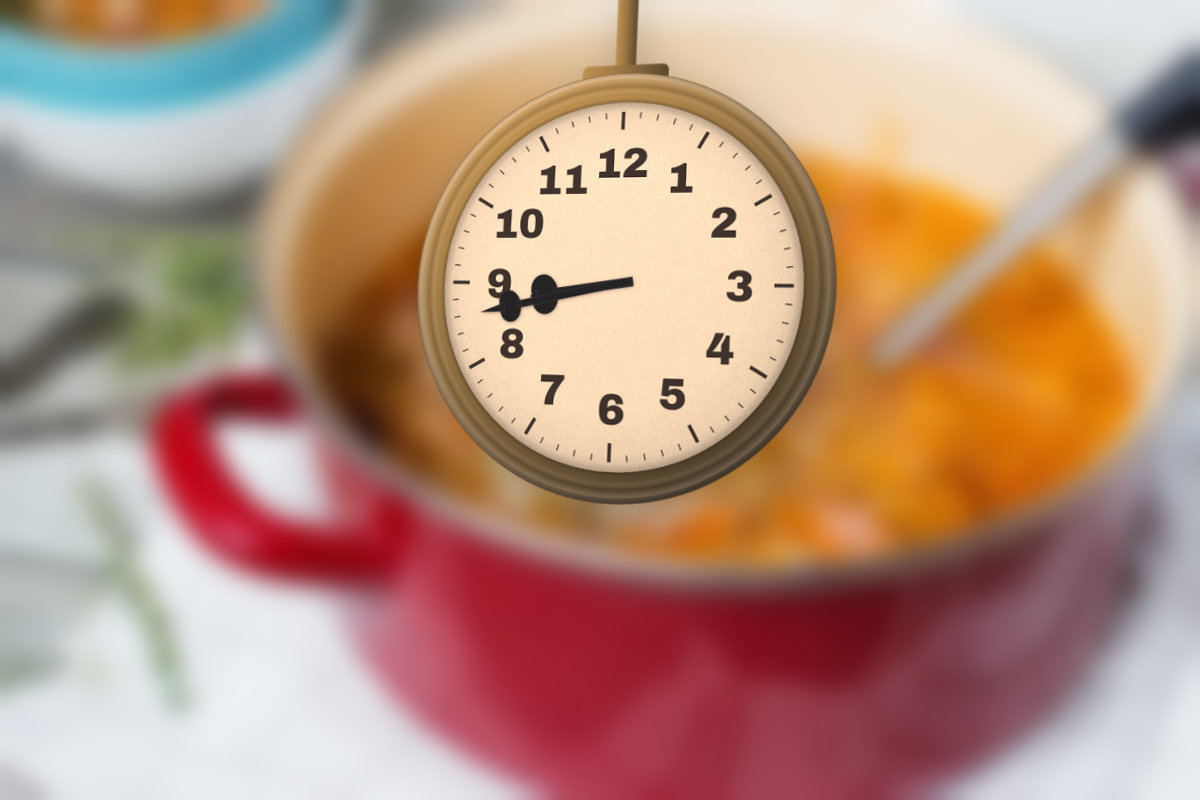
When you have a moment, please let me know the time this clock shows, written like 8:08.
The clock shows 8:43
